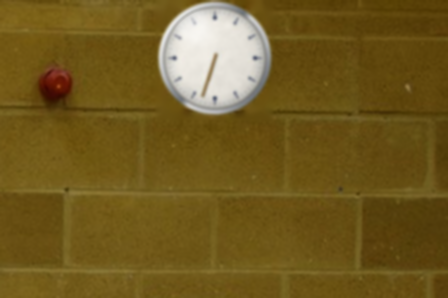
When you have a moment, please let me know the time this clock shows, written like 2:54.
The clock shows 6:33
